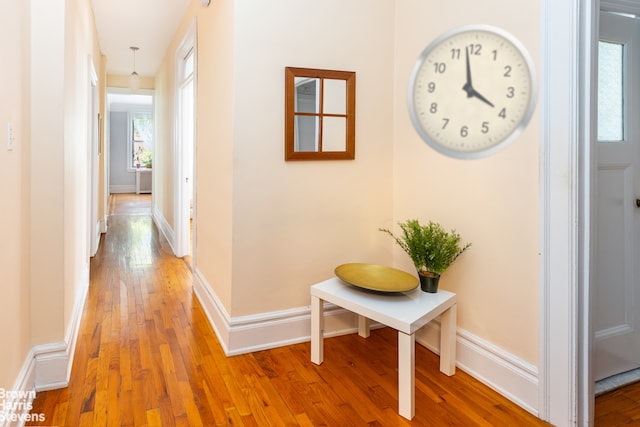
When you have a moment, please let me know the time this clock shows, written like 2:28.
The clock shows 3:58
